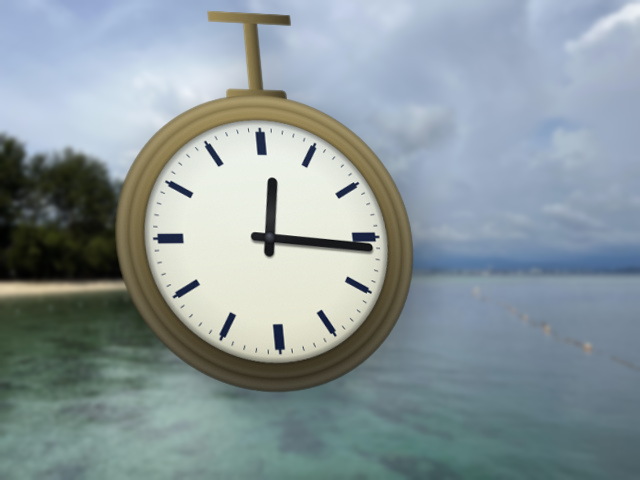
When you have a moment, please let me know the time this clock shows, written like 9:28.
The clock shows 12:16
